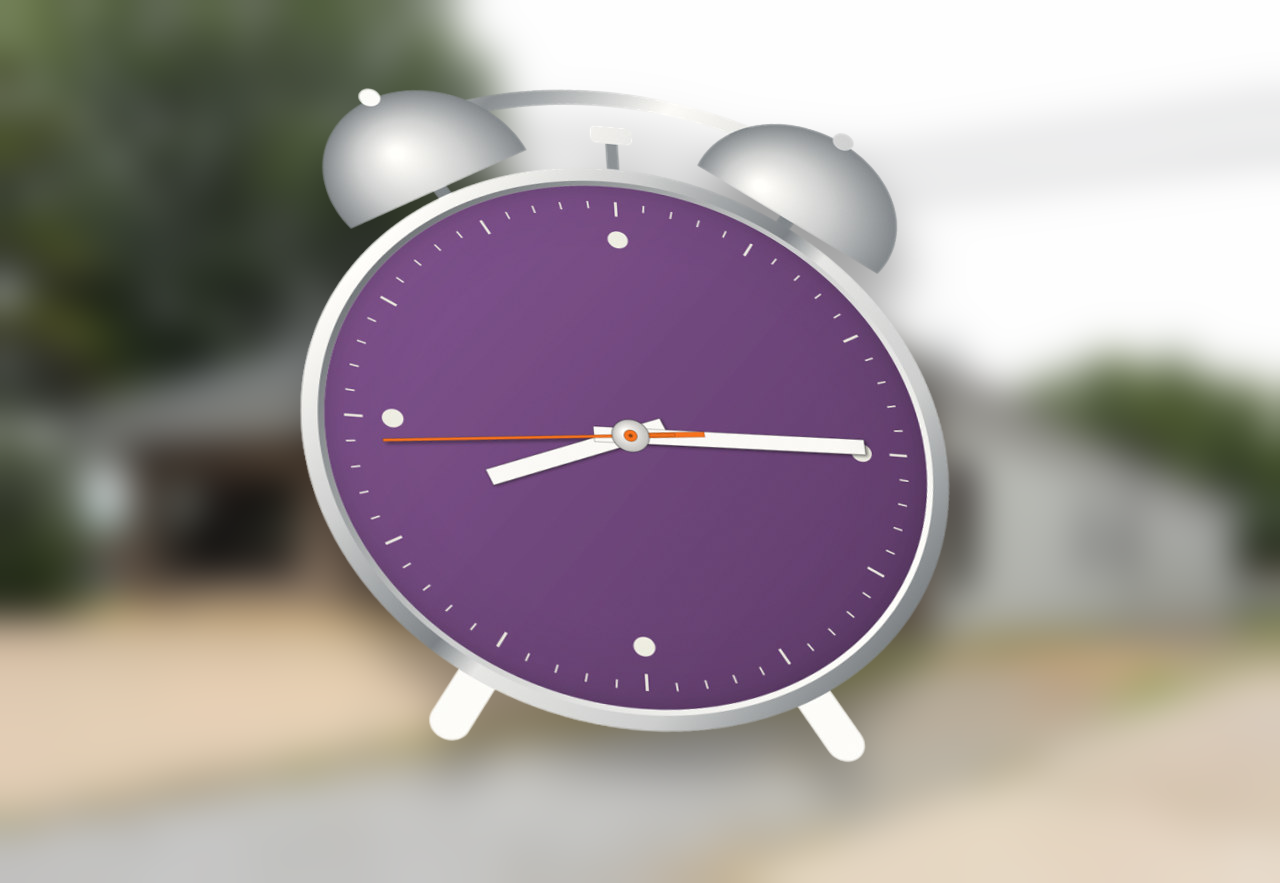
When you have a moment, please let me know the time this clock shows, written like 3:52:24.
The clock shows 8:14:44
